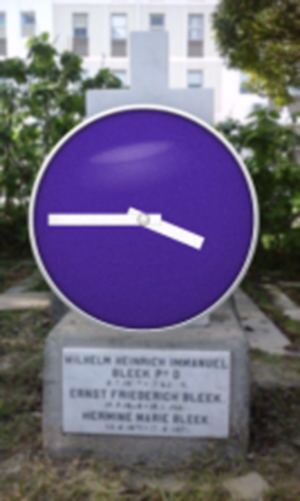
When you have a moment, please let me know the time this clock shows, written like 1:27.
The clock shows 3:45
